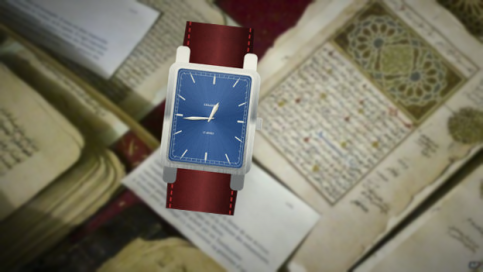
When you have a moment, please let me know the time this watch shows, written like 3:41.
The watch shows 12:44
